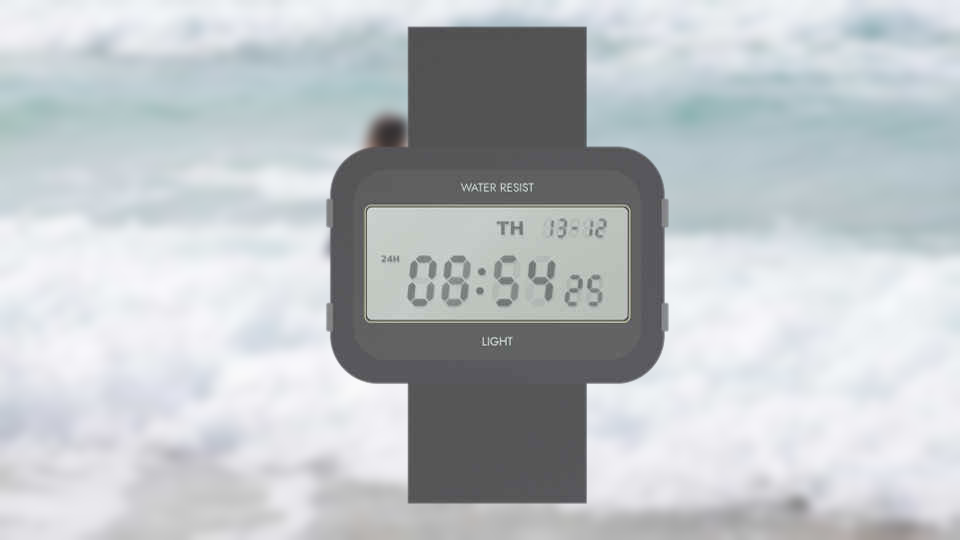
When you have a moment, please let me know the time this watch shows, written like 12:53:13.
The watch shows 8:54:25
